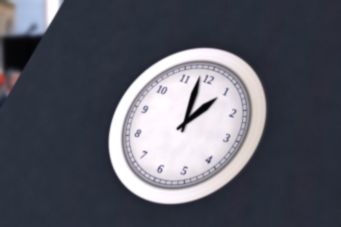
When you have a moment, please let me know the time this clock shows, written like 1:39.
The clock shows 12:58
